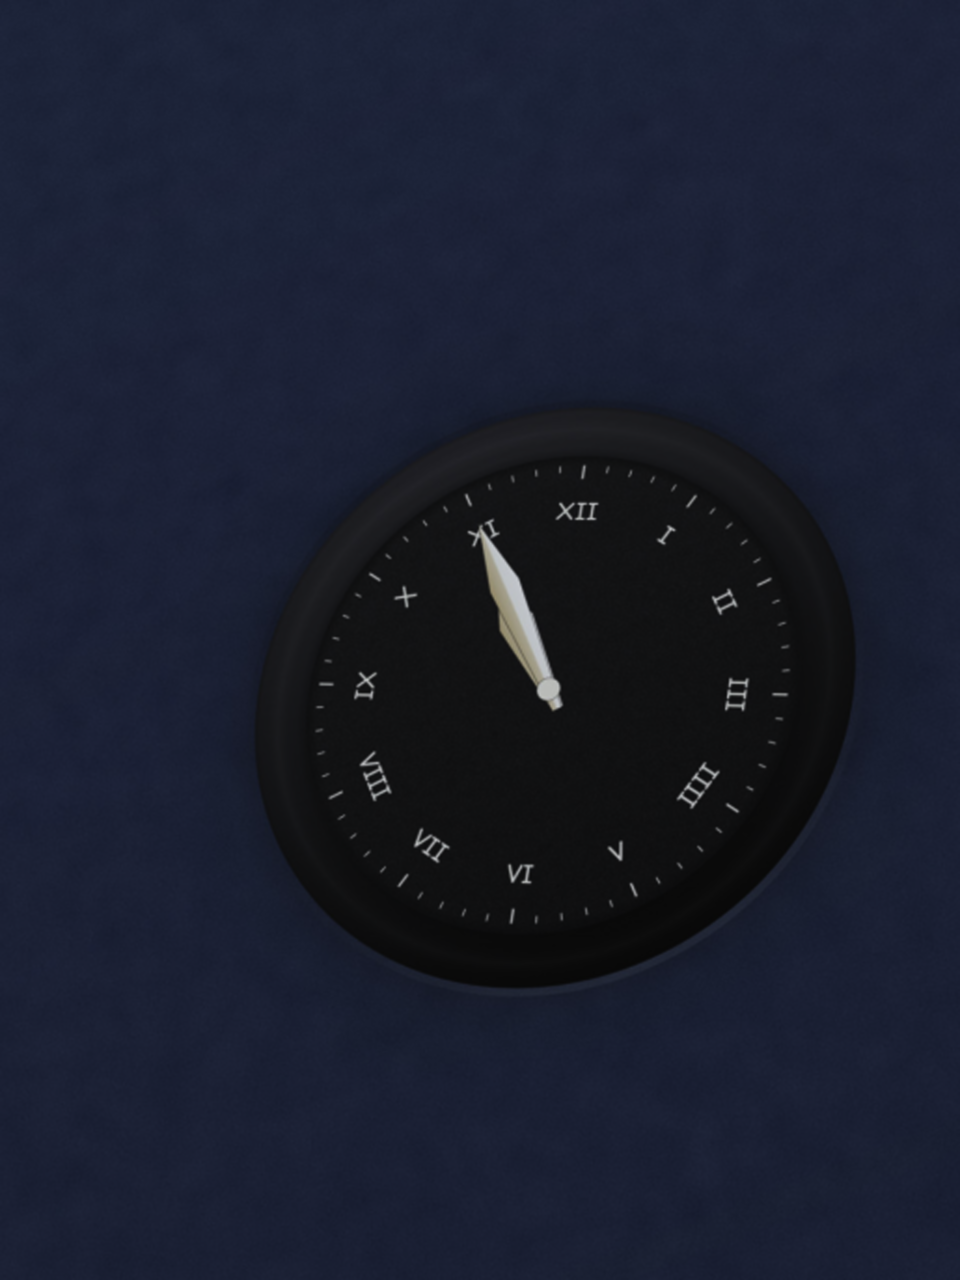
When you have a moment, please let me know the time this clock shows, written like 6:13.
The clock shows 10:55
